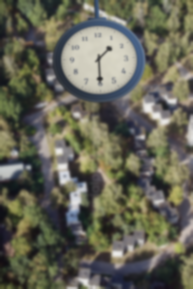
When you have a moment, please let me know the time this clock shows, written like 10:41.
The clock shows 1:30
